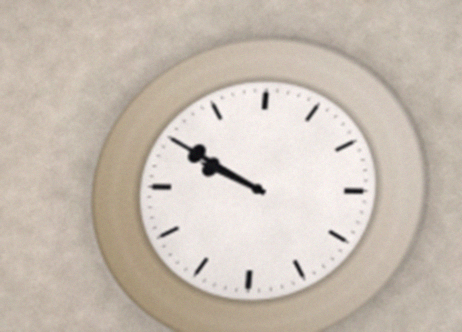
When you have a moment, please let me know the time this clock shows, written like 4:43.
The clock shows 9:50
